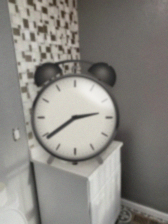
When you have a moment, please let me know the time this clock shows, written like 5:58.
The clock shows 2:39
